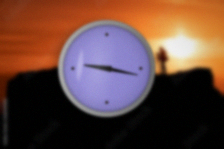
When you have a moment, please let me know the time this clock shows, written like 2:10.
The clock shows 9:17
